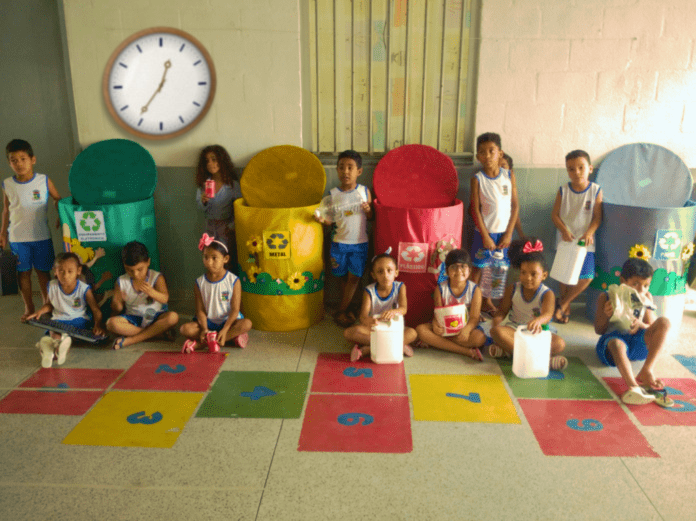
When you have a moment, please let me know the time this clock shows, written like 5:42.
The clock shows 12:36
